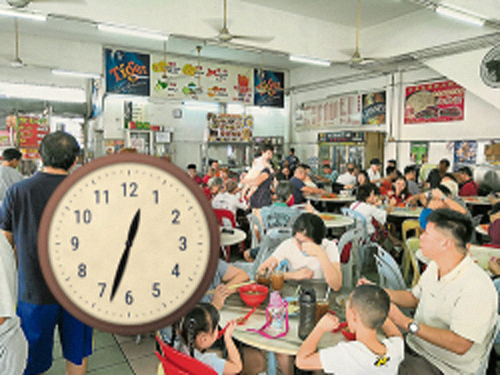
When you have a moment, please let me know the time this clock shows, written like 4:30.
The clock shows 12:33
